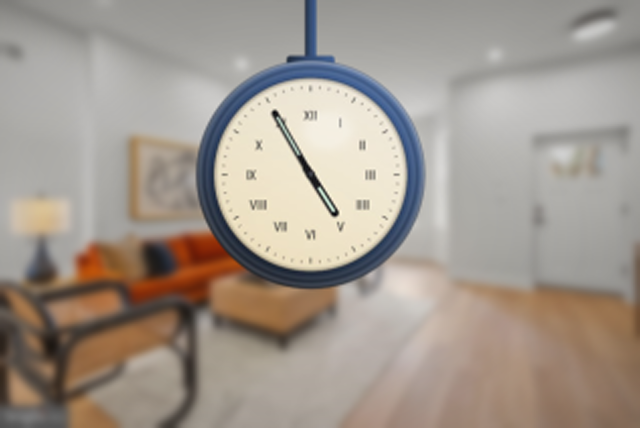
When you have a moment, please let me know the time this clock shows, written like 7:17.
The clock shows 4:55
